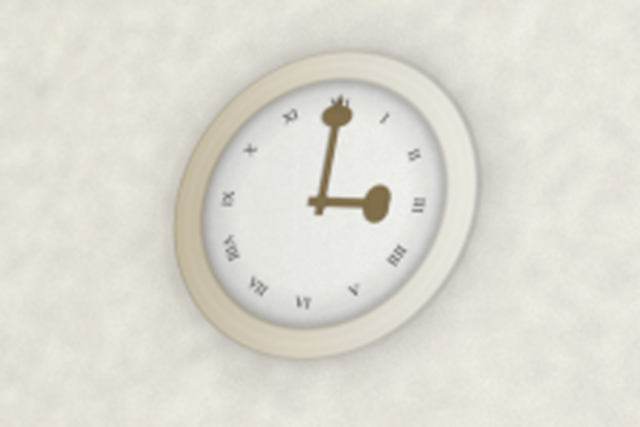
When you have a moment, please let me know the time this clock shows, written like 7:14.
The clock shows 3:00
